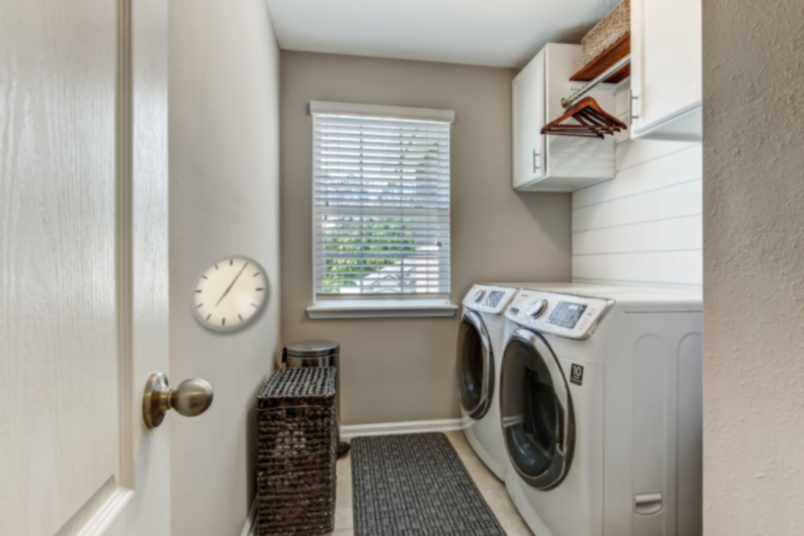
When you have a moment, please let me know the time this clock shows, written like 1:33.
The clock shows 7:05
